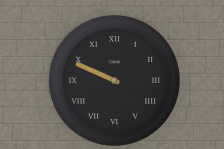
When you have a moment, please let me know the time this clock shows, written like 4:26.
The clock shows 9:49
